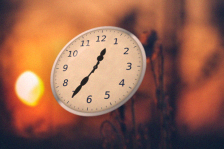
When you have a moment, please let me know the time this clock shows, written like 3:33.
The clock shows 12:35
